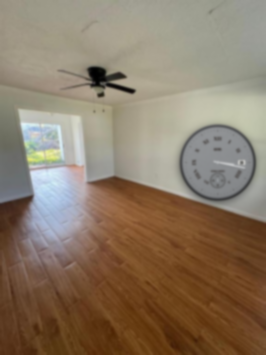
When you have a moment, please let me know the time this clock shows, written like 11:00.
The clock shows 3:17
